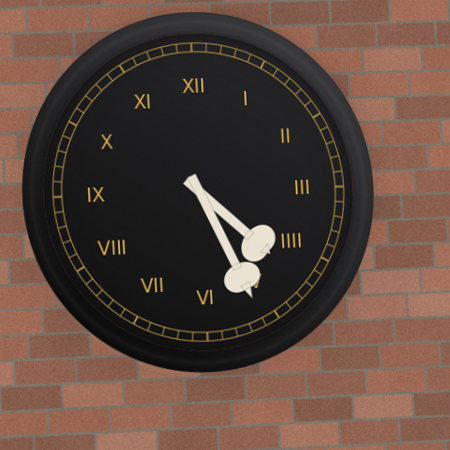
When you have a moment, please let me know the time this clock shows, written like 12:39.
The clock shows 4:26
